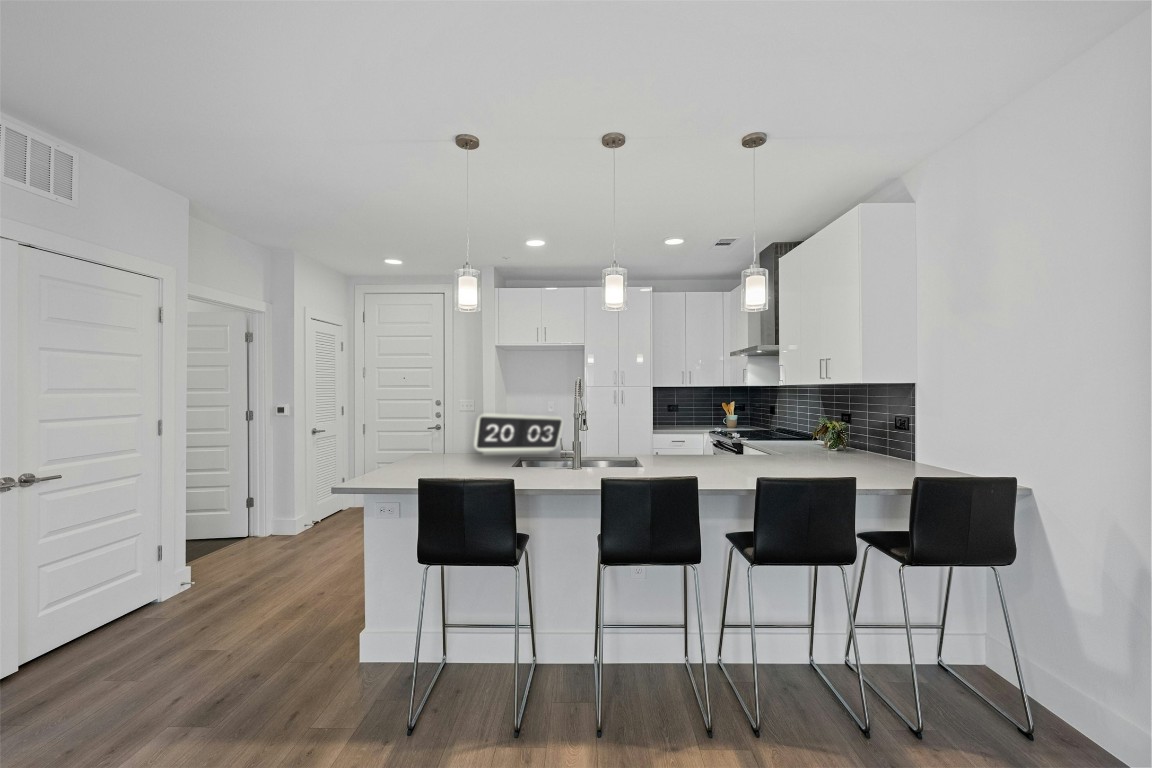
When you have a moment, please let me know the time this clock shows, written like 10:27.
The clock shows 20:03
